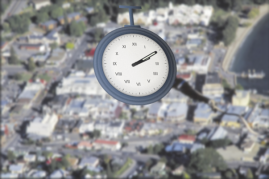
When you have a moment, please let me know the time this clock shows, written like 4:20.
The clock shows 2:10
